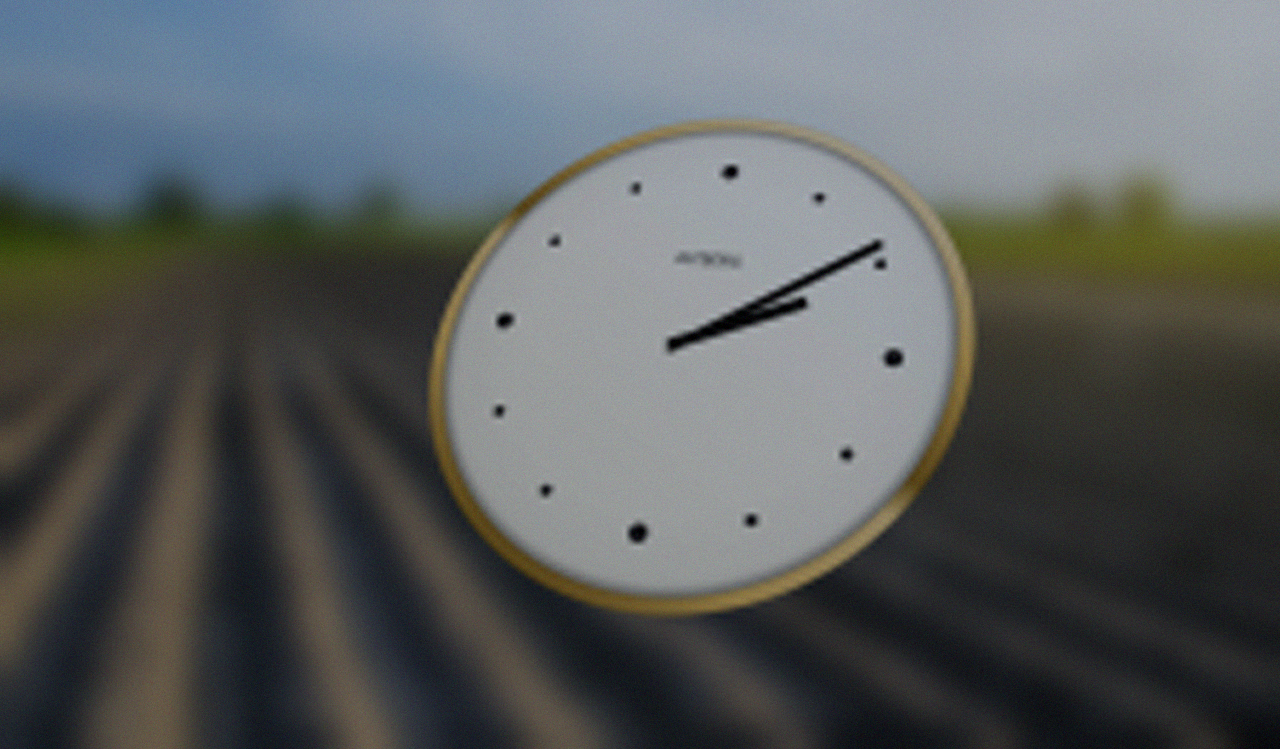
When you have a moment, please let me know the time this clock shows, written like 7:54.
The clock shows 2:09
